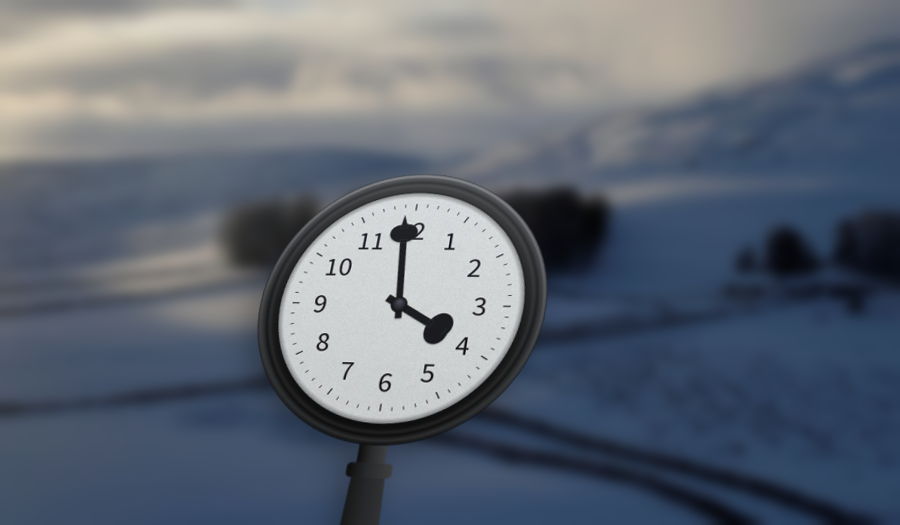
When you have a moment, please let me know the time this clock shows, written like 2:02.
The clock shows 3:59
